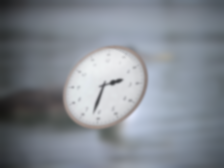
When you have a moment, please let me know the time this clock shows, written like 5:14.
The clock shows 2:32
